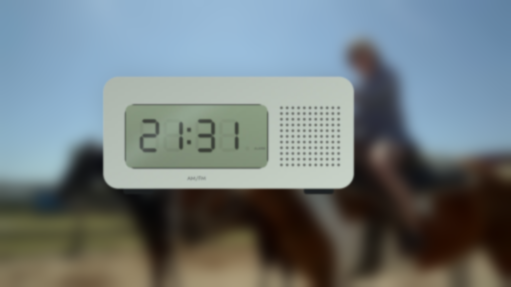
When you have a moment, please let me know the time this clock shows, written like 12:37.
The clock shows 21:31
